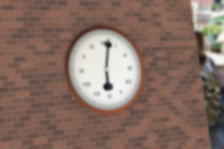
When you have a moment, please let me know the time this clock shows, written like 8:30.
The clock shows 6:02
